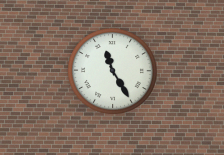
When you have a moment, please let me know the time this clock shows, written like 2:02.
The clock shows 11:25
